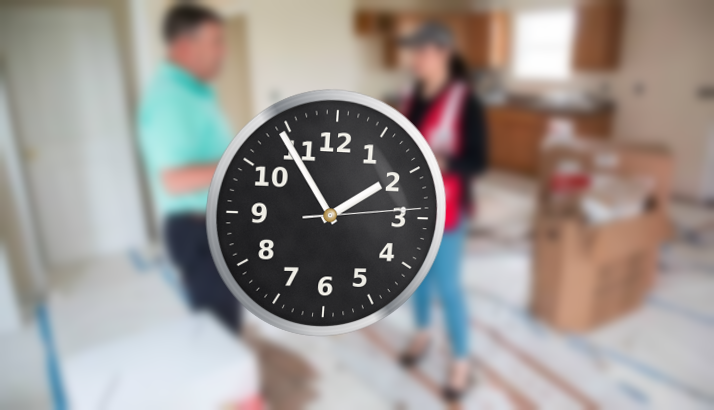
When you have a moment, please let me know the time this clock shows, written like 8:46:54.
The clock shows 1:54:14
